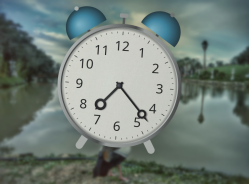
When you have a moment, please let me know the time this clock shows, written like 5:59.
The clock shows 7:23
